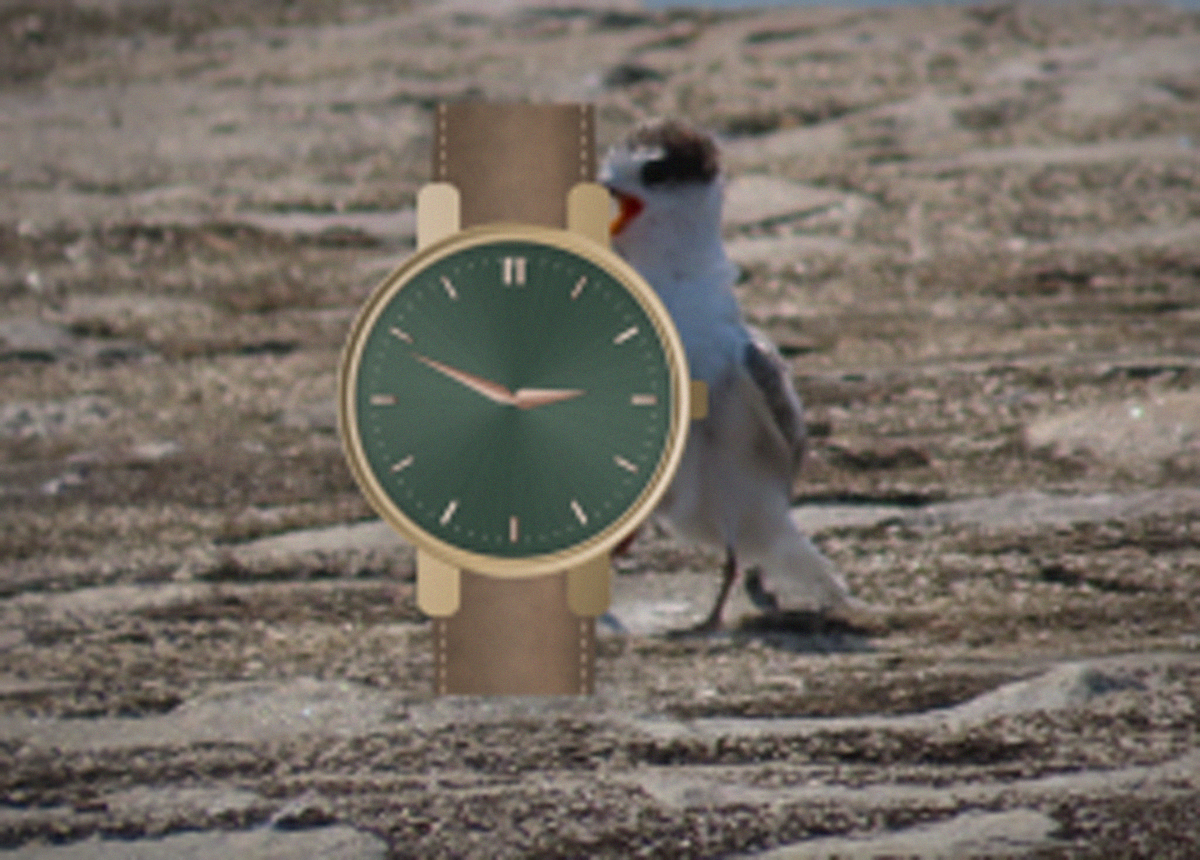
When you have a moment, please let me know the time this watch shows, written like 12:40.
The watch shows 2:49
